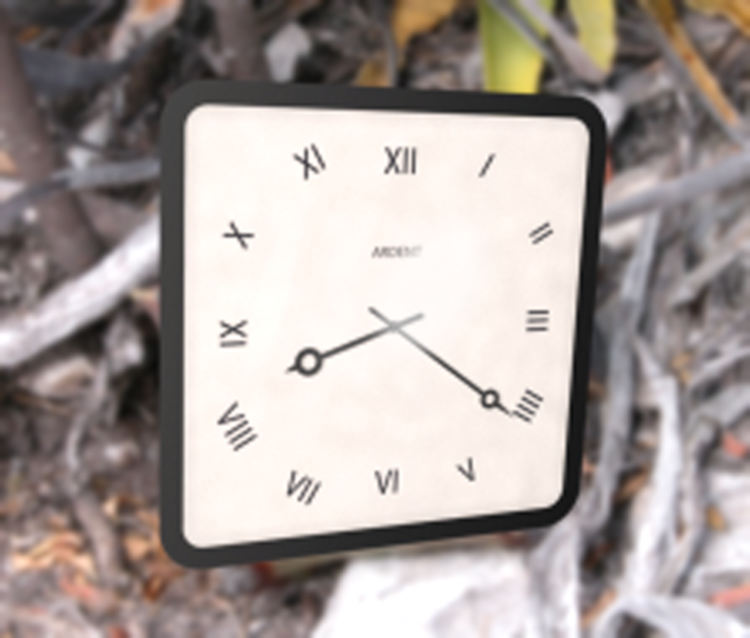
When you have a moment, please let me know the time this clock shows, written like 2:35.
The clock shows 8:21
